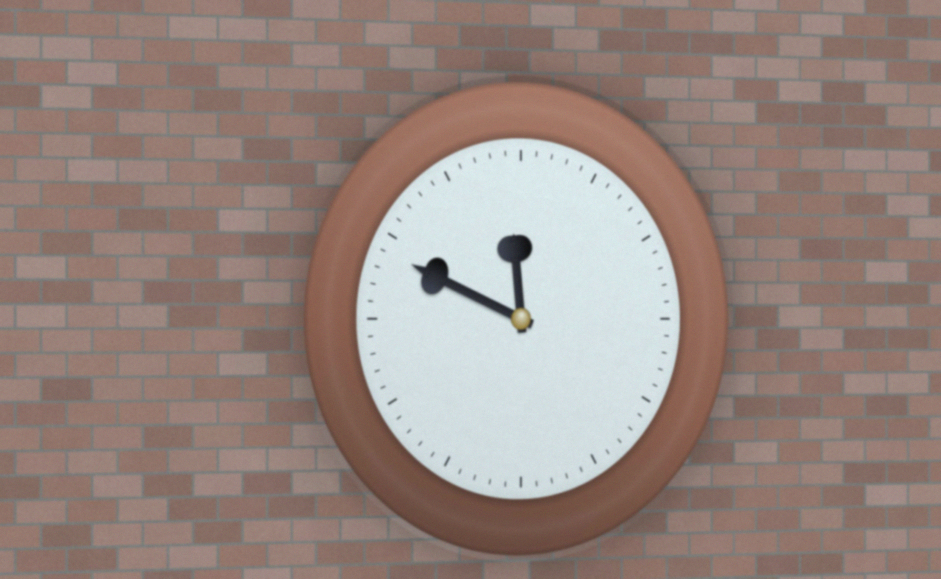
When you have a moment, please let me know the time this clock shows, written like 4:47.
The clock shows 11:49
